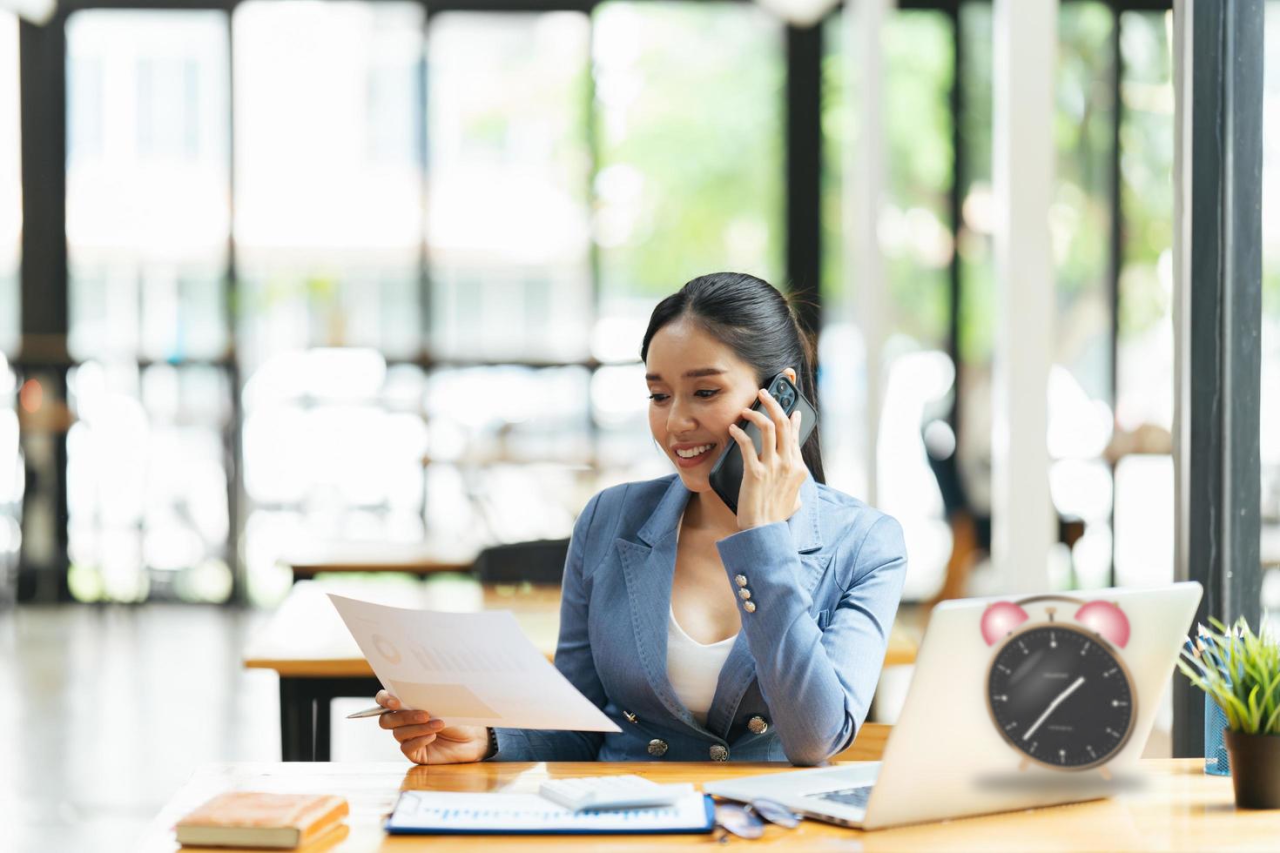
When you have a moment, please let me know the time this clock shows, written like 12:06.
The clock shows 1:37
